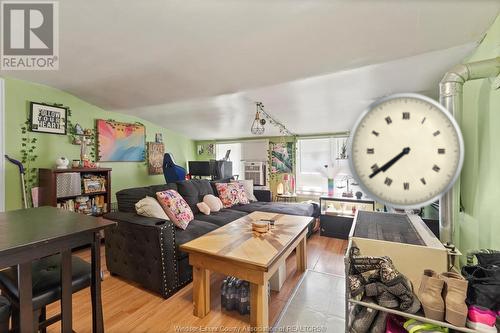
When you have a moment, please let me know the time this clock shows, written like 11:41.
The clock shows 7:39
